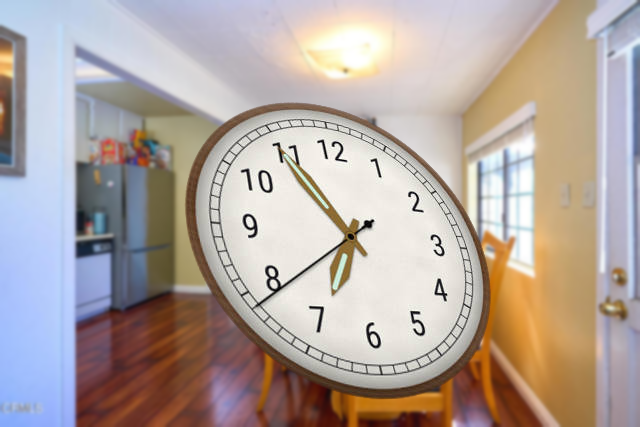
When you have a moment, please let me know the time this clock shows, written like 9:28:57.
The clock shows 6:54:39
